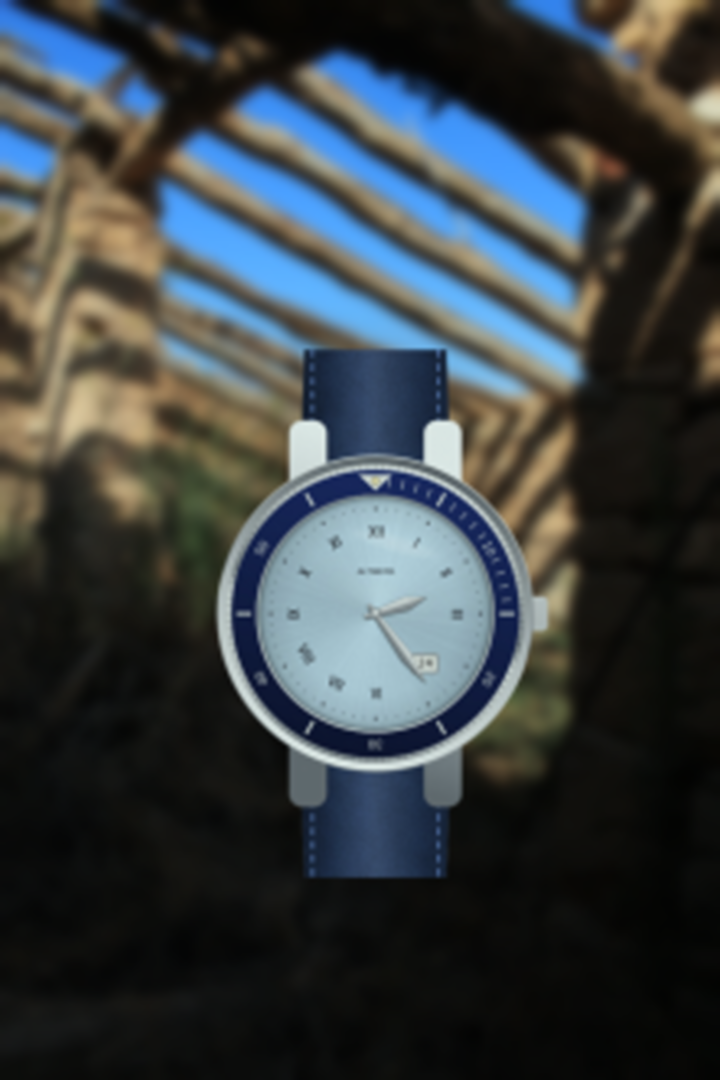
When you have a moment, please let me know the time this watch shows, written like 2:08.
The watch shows 2:24
